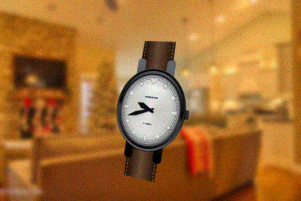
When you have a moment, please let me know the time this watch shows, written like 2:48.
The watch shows 9:42
